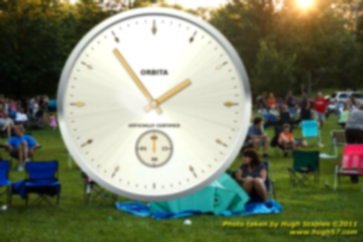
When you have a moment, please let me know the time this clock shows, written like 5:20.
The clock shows 1:54
